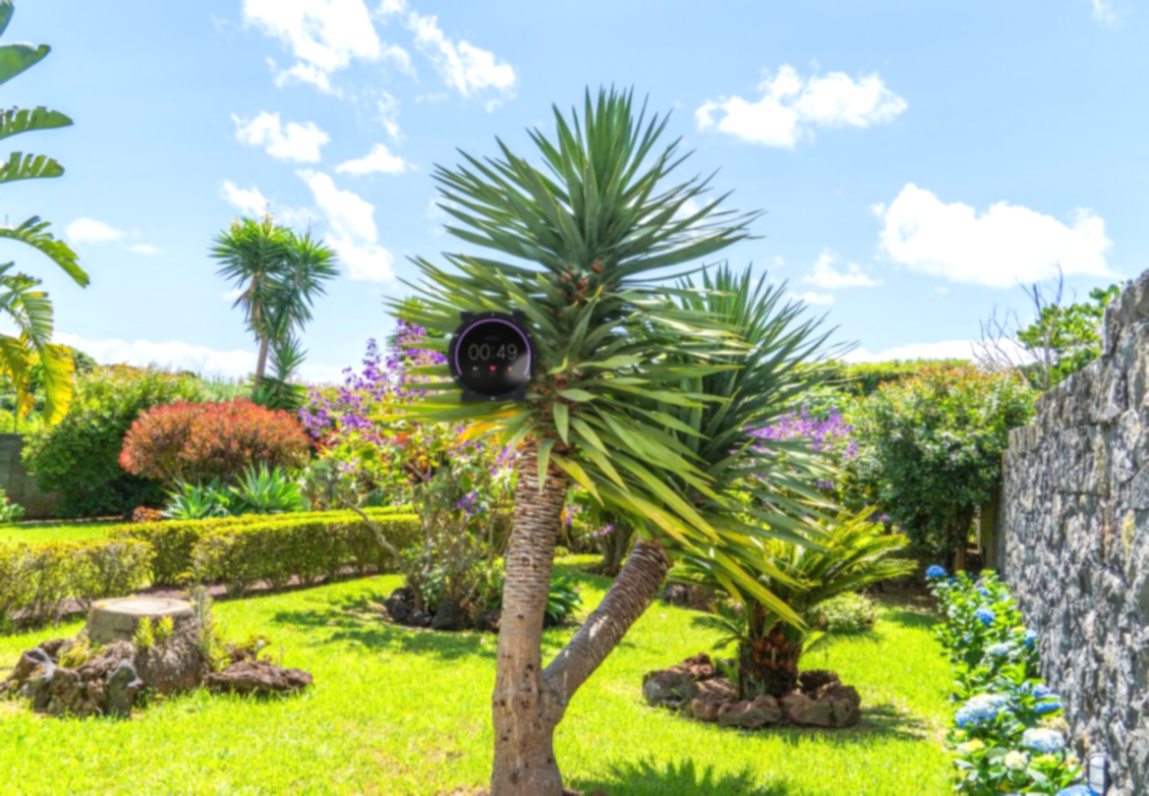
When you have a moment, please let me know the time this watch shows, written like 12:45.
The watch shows 0:49
